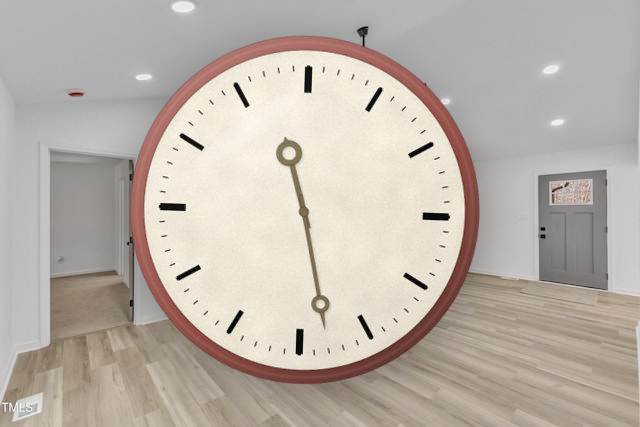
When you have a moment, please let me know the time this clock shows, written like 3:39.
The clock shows 11:28
